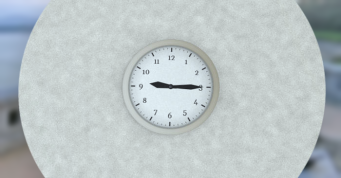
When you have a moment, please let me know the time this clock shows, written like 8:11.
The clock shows 9:15
